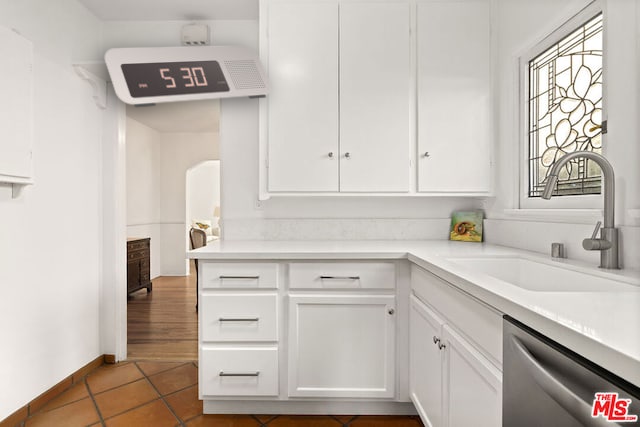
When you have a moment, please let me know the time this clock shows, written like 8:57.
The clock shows 5:30
